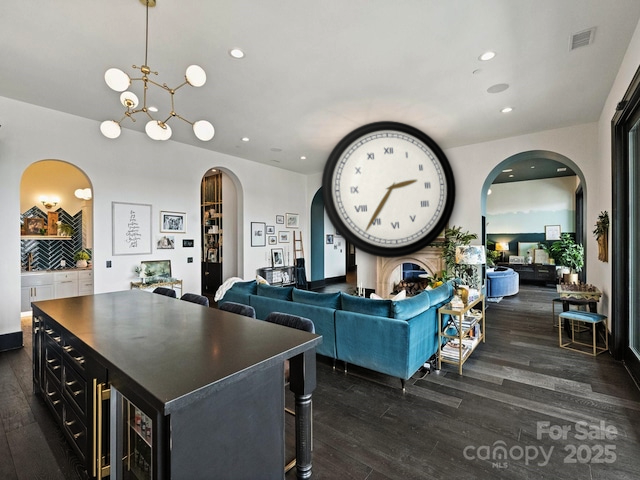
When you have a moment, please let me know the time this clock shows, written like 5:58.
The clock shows 2:36
